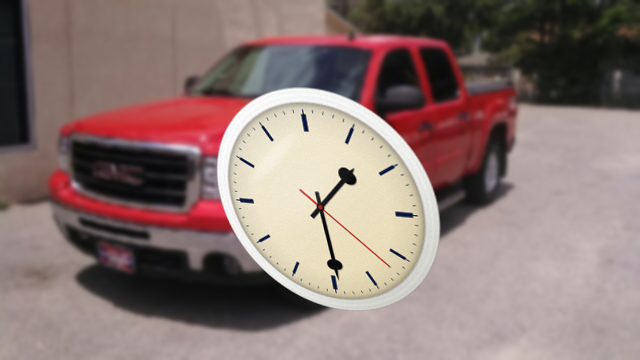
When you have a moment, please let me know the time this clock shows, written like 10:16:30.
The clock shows 1:29:22
